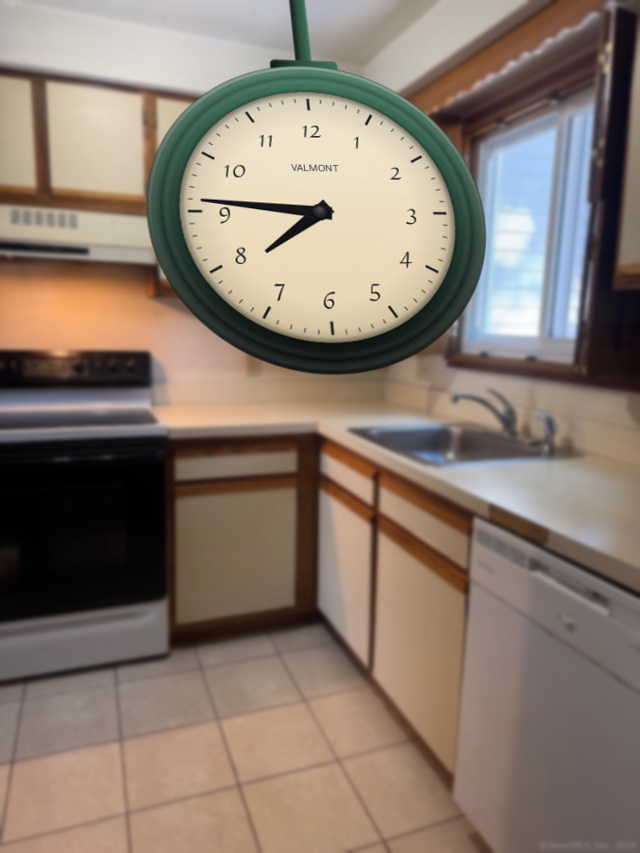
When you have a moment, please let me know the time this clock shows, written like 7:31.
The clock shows 7:46
